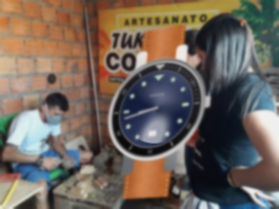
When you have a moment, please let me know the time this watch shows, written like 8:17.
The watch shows 8:43
